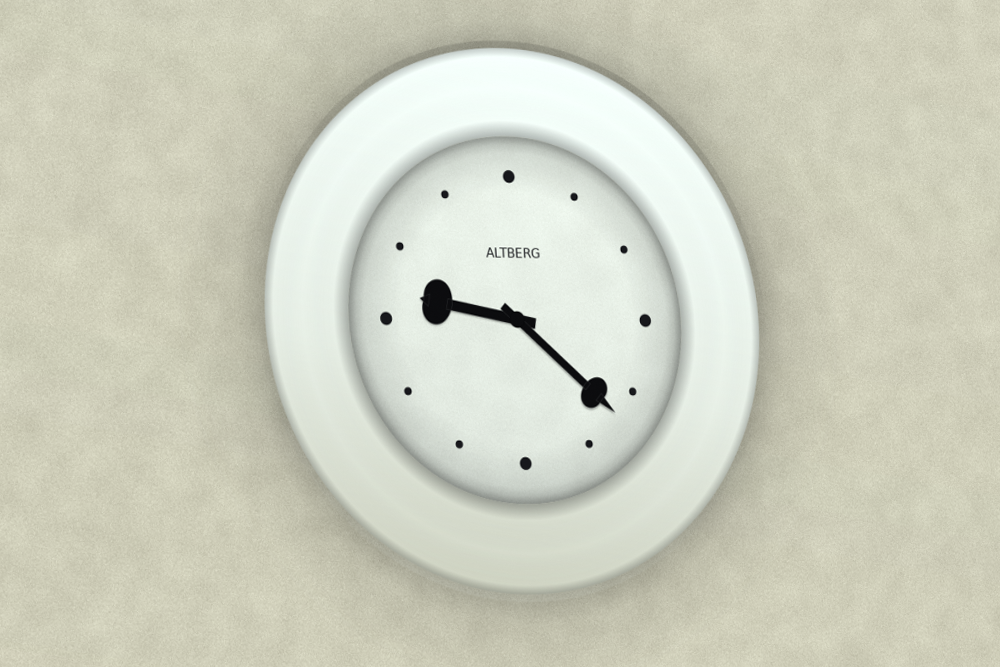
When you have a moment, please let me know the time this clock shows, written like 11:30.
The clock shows 9:22
